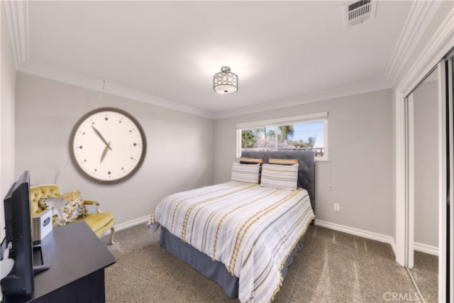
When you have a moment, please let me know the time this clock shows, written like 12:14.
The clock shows 6:54
